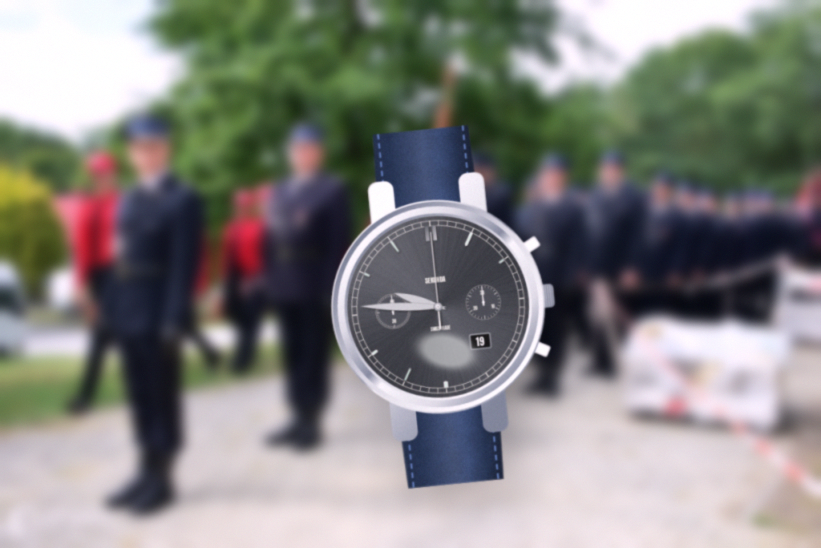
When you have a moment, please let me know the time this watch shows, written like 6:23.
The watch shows 9:46
